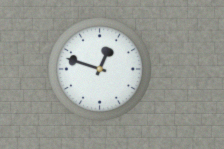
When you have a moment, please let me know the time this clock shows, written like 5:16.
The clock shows 12:48
